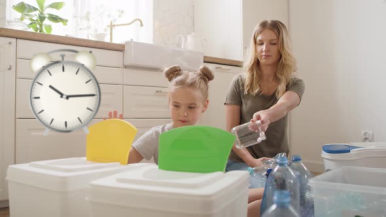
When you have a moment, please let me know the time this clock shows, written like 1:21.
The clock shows 10:15
